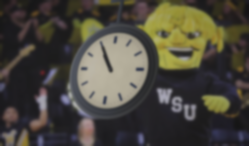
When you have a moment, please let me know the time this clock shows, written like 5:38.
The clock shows 10:55
